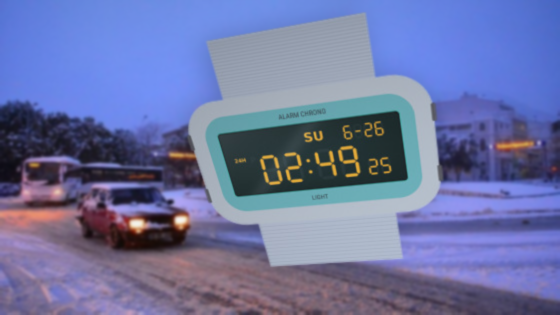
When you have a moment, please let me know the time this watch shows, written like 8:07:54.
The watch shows 2:49:25
